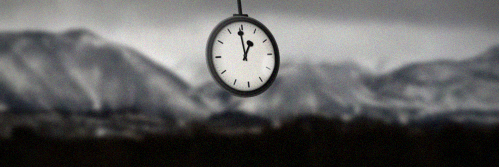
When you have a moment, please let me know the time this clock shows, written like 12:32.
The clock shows 12:59
